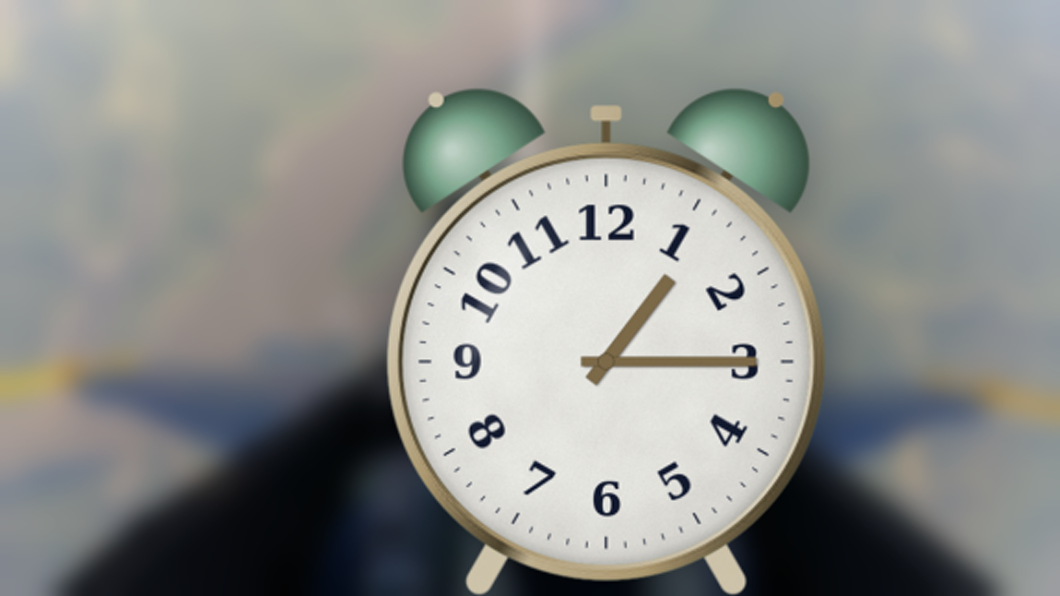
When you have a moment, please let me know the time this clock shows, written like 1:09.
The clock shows 1:15
